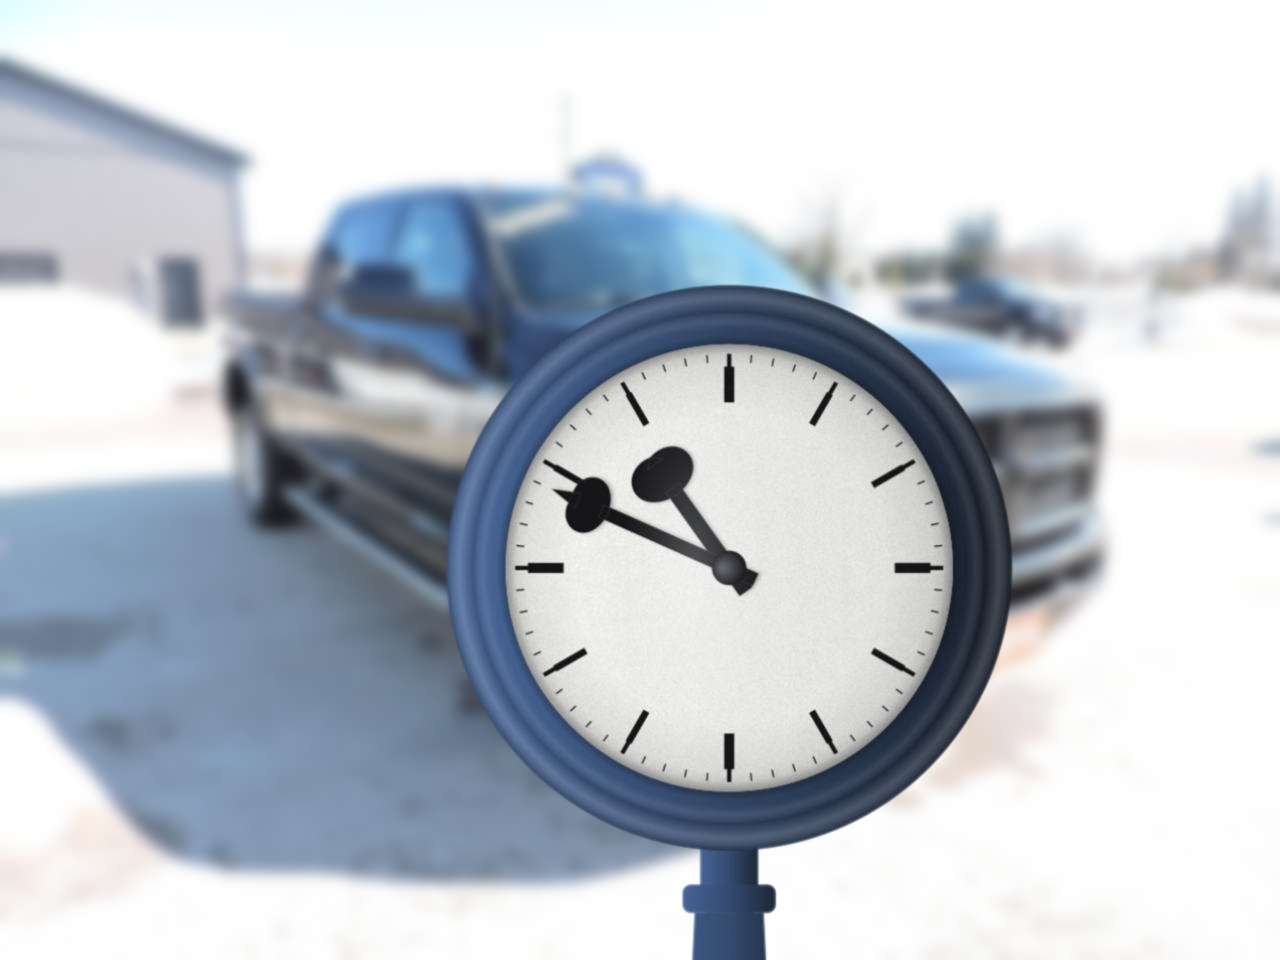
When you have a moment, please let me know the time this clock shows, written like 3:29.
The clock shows 10:49
